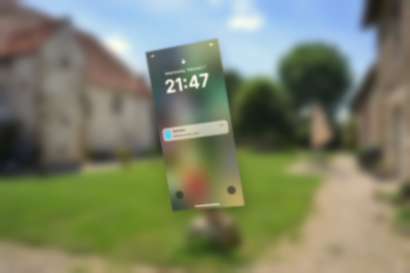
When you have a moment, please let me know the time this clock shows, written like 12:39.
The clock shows 21:47
